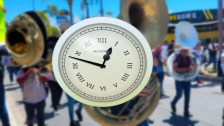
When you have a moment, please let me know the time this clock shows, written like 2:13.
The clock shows 12:48
